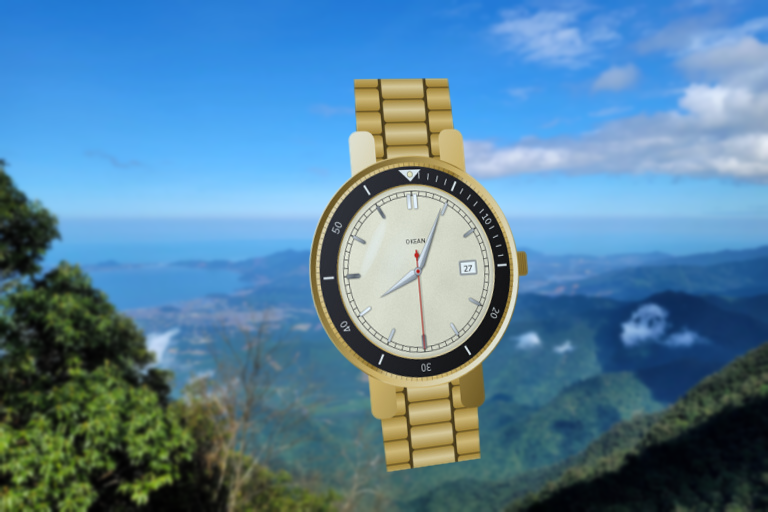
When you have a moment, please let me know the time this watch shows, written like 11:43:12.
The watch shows 8:04:30
